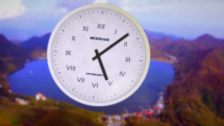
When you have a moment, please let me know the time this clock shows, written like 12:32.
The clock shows 5:08
